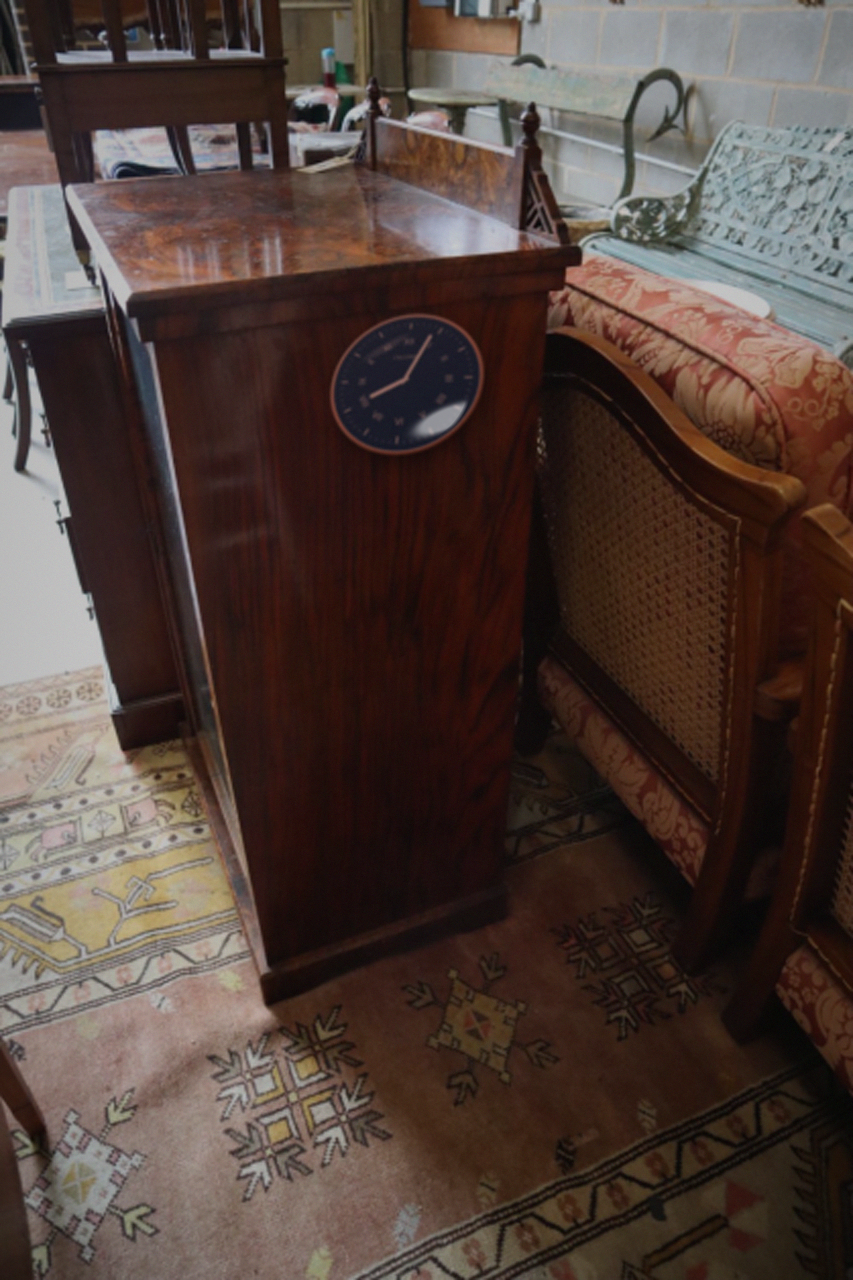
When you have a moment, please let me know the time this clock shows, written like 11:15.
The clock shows 8:04
